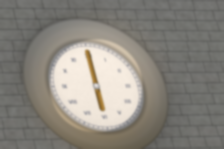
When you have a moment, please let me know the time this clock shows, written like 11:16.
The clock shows 6:00
